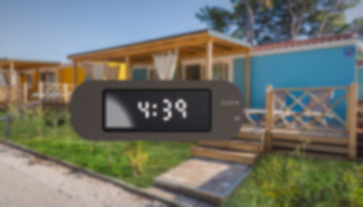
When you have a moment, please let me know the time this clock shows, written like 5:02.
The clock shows 4:39
